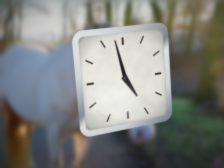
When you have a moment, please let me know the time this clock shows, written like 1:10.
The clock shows 4:58
